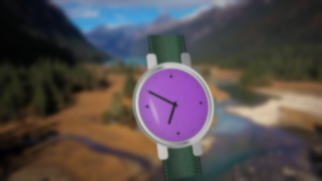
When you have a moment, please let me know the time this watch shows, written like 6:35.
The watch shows 6:50
